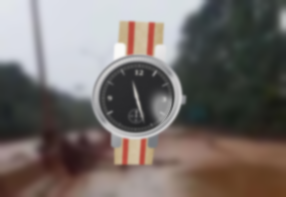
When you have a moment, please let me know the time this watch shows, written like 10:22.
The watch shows 11:27
